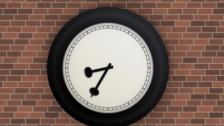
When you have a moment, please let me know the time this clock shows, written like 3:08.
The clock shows 8:35
